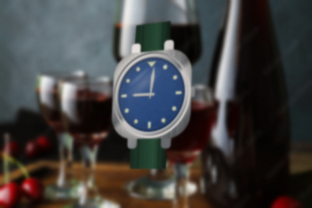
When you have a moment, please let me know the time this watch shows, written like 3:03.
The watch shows 9:01
